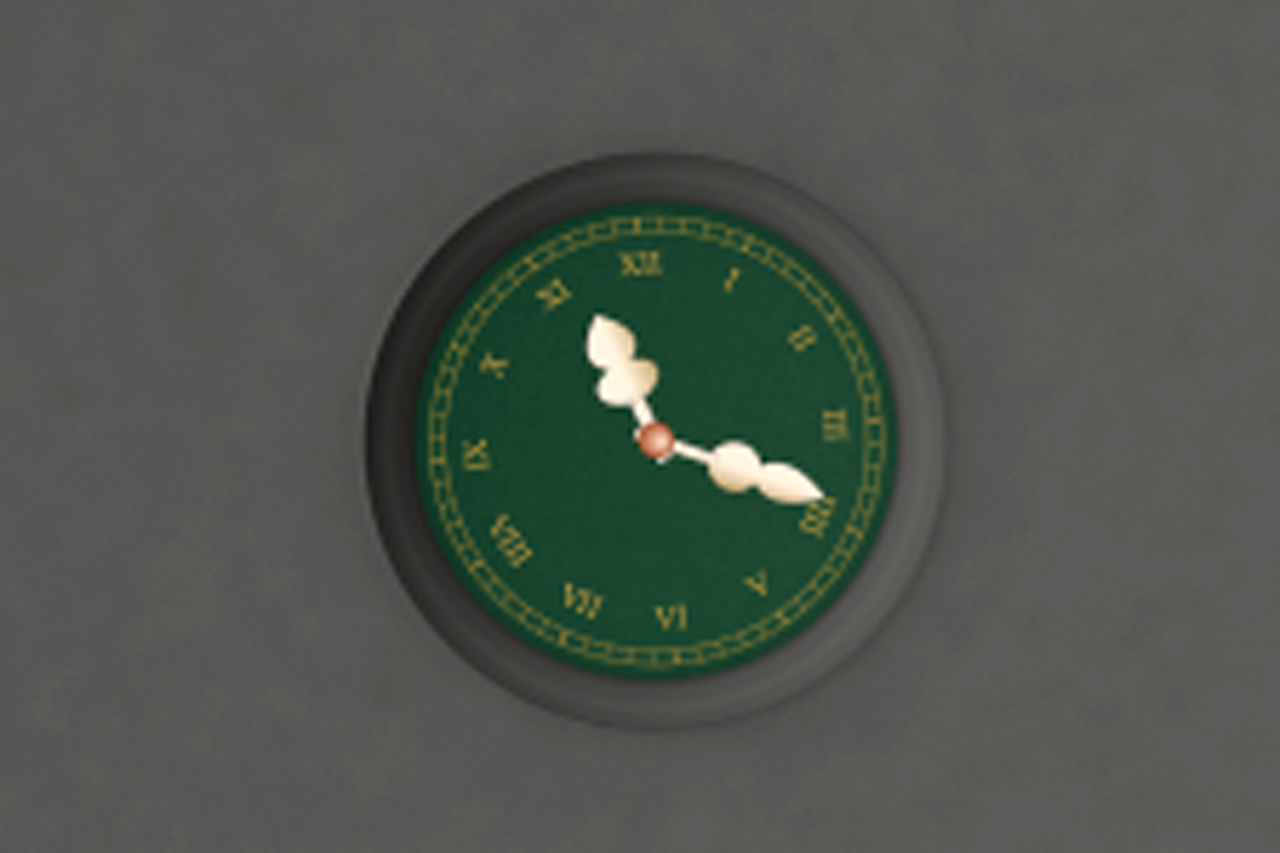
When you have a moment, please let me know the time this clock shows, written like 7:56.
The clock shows 11:19
